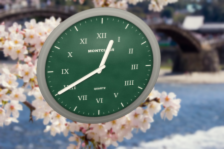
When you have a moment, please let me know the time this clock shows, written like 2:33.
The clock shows 12:40
